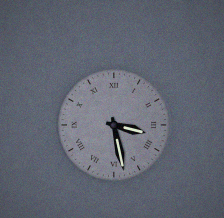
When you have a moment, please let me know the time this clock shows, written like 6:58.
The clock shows 3:28
